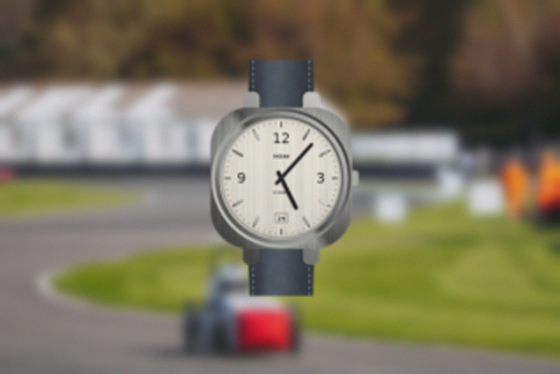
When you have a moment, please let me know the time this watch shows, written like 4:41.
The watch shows 5:07
